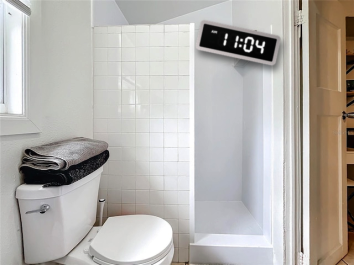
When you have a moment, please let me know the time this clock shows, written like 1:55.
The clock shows 11:04
